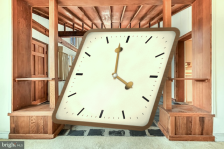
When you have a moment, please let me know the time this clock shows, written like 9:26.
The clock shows 3:58
